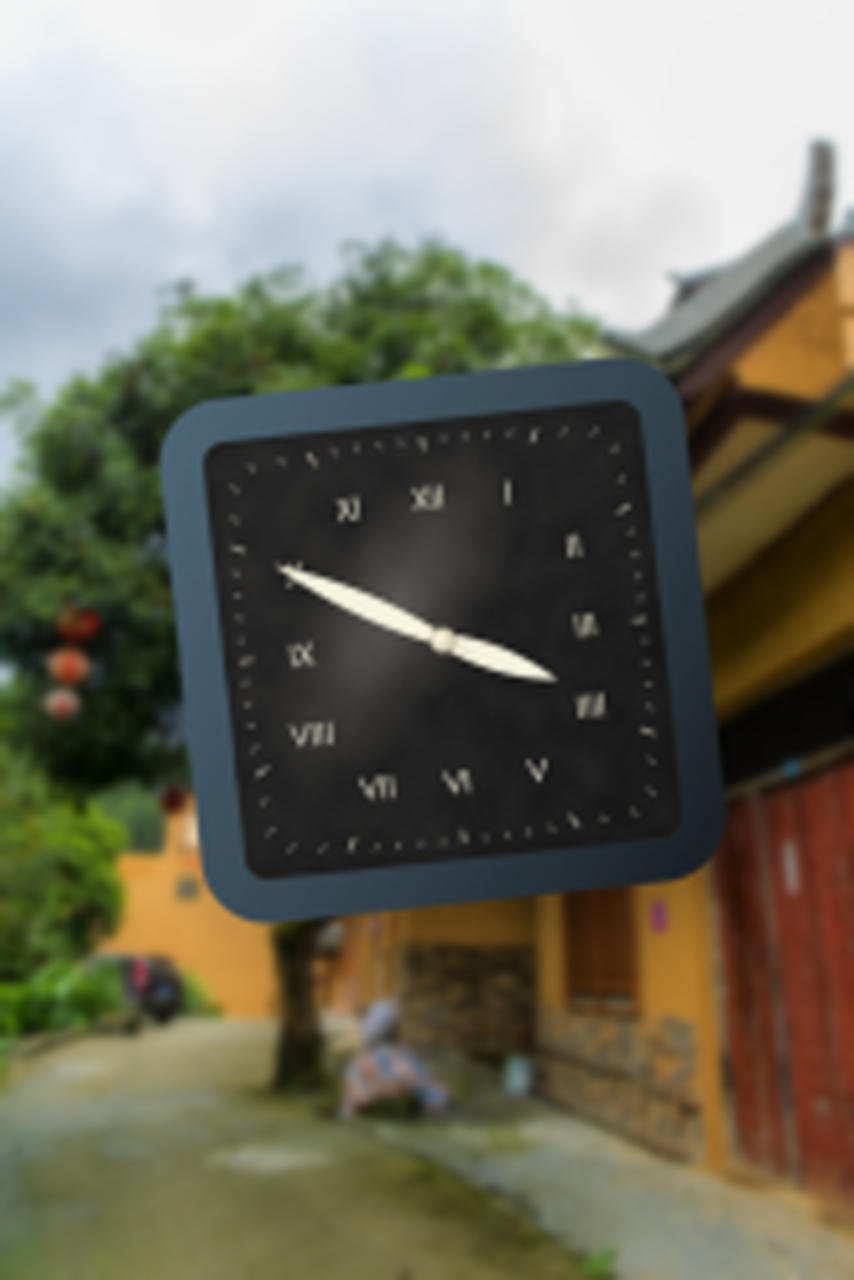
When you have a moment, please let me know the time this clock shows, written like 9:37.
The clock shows 3:50
